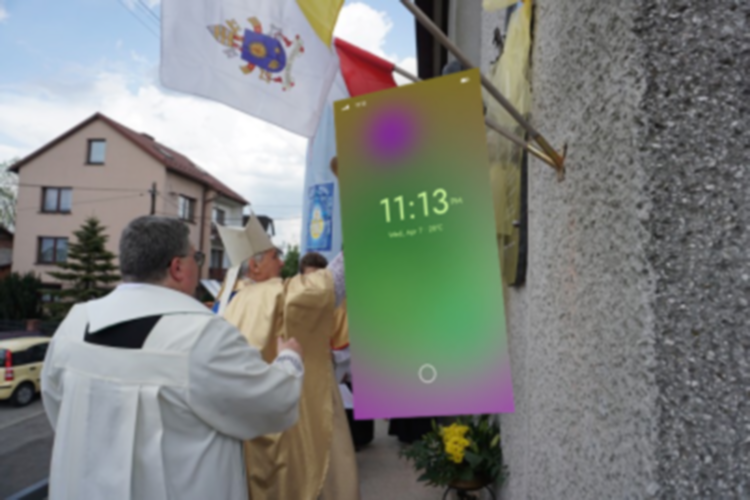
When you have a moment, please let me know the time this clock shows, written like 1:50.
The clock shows 11:13
